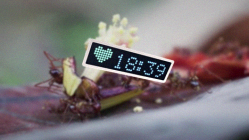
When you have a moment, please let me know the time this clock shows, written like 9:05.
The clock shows 18:39
